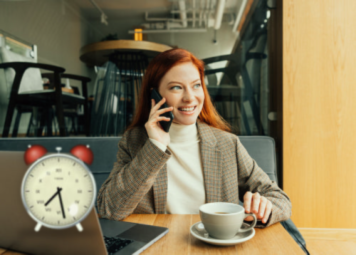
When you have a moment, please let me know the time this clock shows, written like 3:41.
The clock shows 7:28
